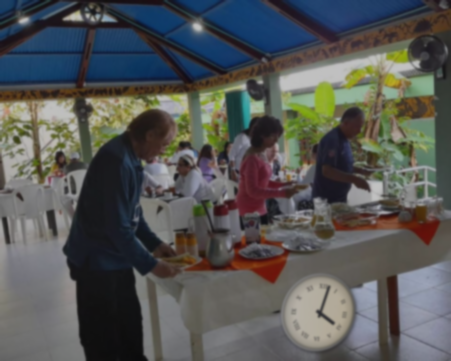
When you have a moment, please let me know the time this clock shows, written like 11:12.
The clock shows 4:02
